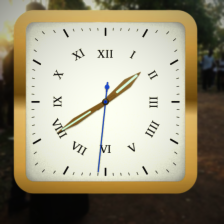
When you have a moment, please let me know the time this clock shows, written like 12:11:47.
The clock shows 1:39:31
